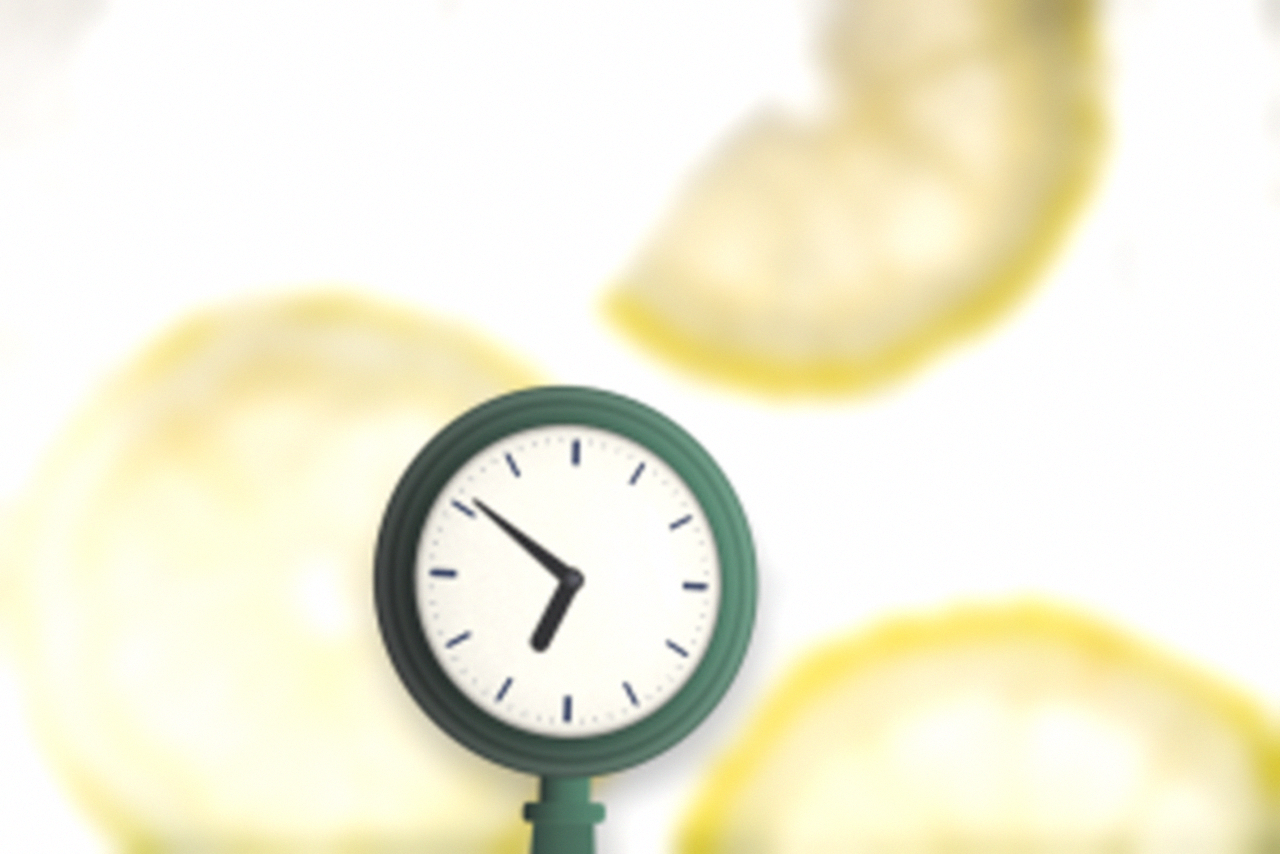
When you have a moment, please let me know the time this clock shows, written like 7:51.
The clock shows 6:51
